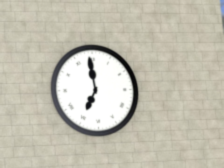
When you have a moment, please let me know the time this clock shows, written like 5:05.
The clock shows 6:59
